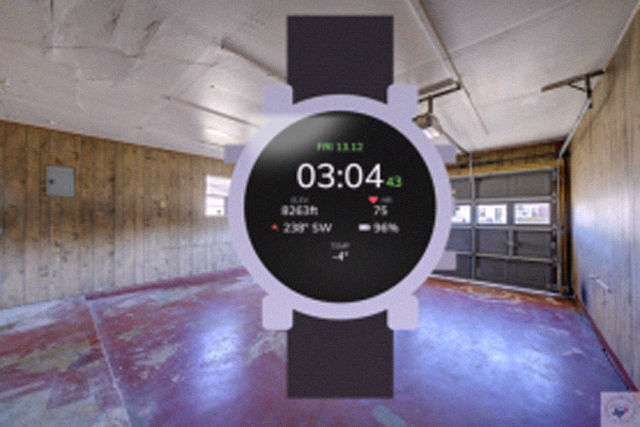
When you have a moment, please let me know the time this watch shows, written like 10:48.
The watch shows 3:04
